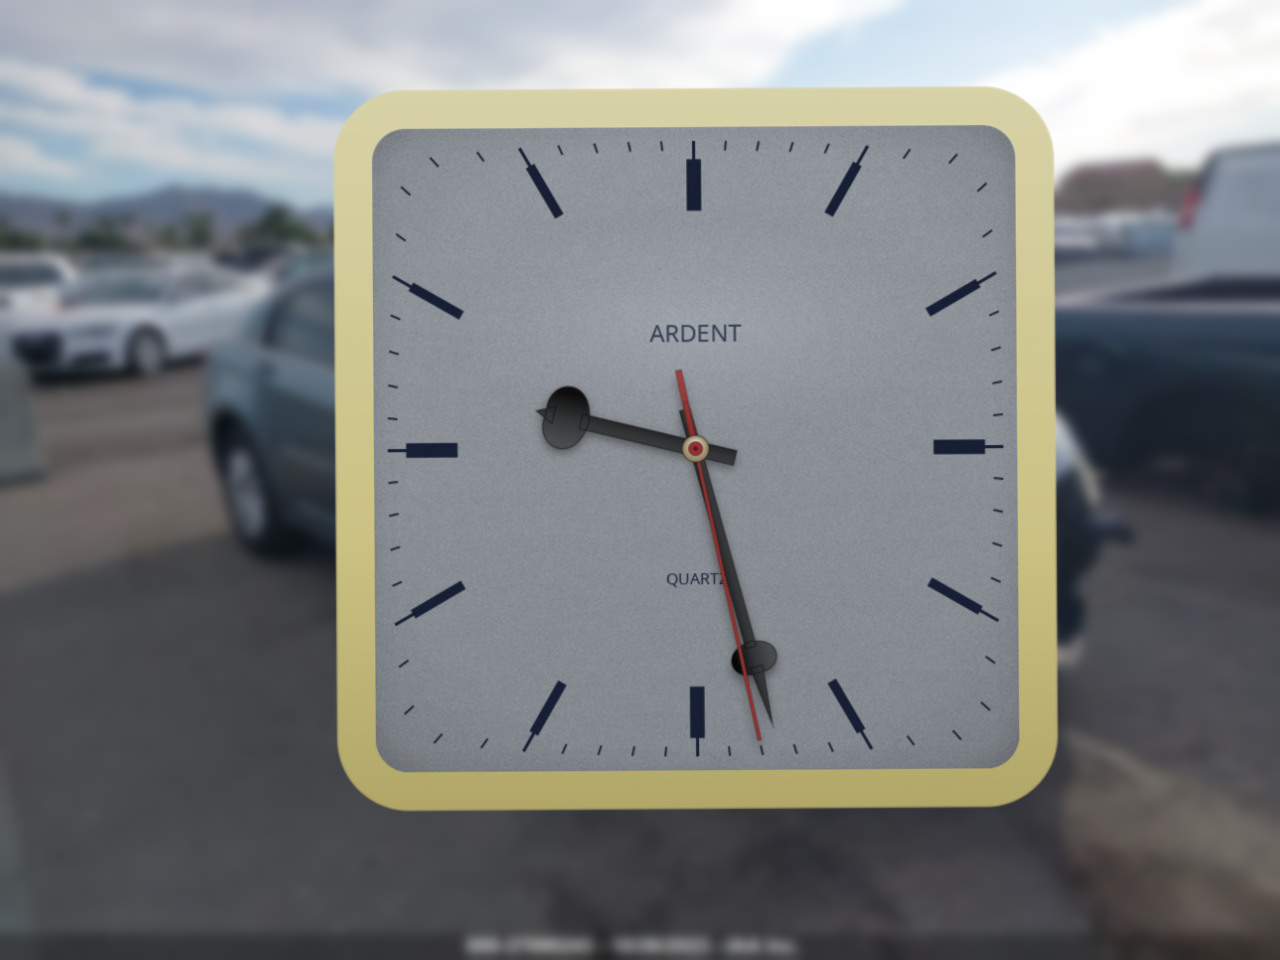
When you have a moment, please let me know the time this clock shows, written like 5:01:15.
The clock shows 9:27:28
